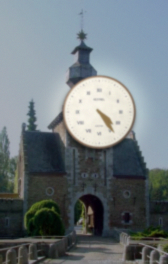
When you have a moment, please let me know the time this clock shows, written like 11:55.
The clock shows 4:24
